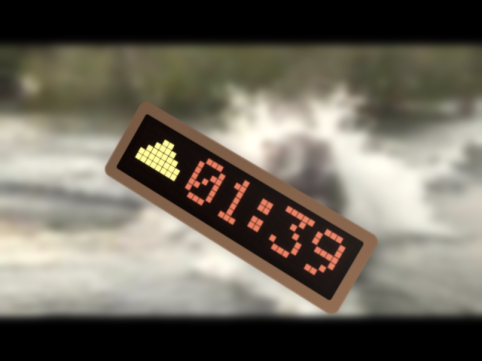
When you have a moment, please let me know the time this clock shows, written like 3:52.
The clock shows 1:39
